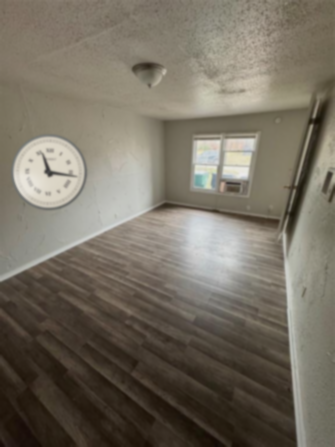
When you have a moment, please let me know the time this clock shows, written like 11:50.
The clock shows 11:16
